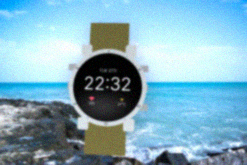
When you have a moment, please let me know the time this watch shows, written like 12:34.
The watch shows 22:32
